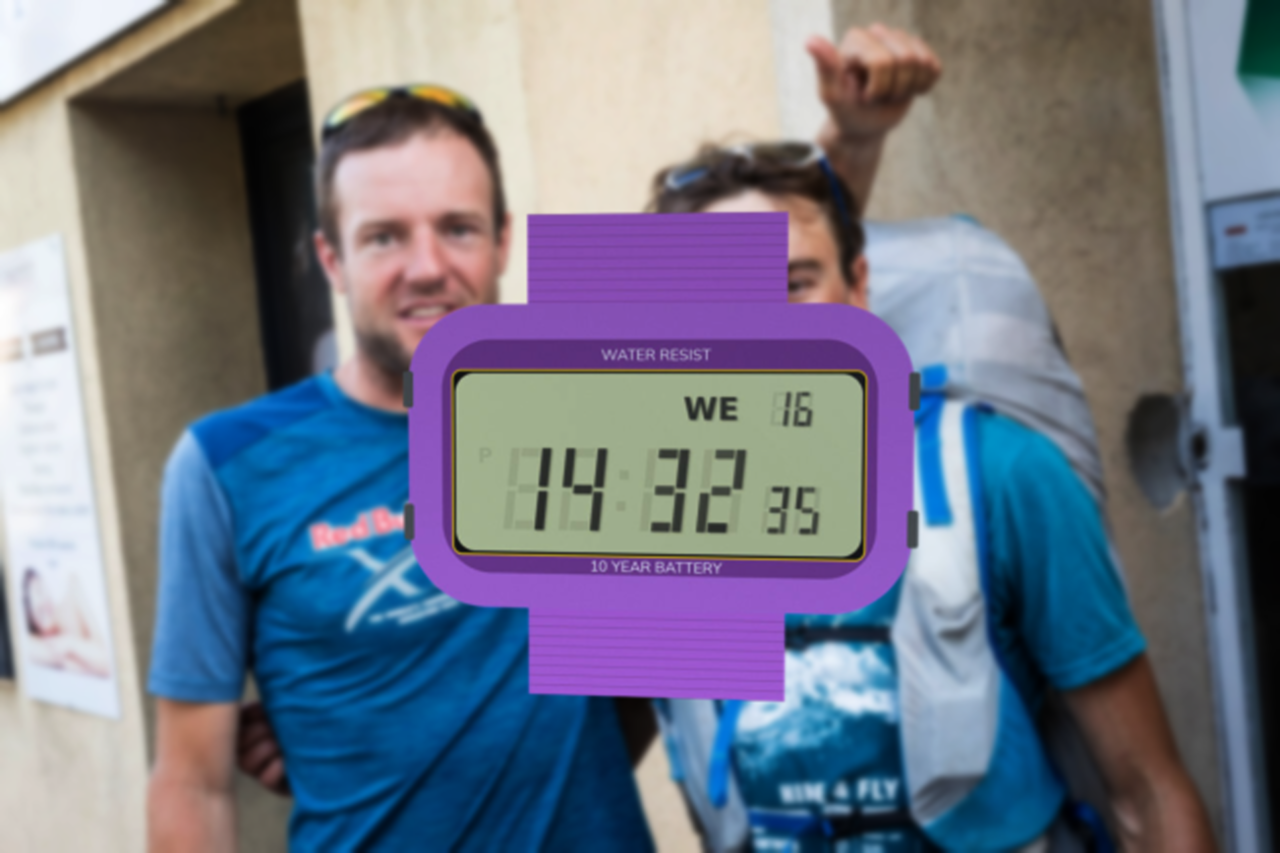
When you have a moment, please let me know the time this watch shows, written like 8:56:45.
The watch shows 14:32:35
